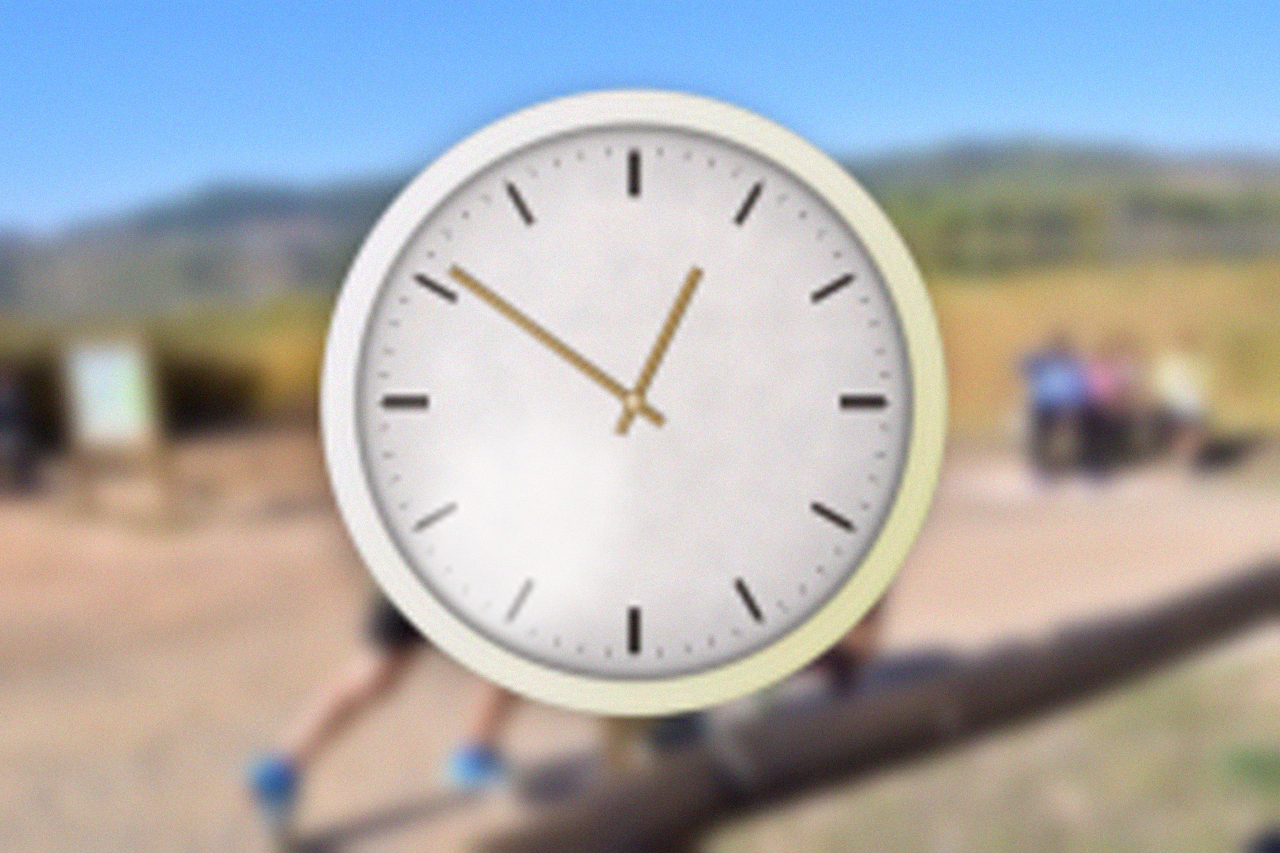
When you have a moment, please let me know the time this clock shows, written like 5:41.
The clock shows 12:51
